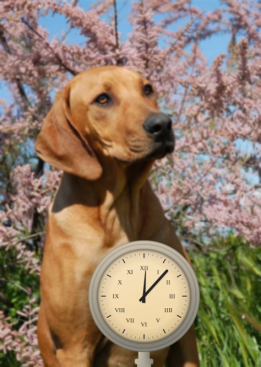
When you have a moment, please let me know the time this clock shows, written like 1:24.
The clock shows 12:07
